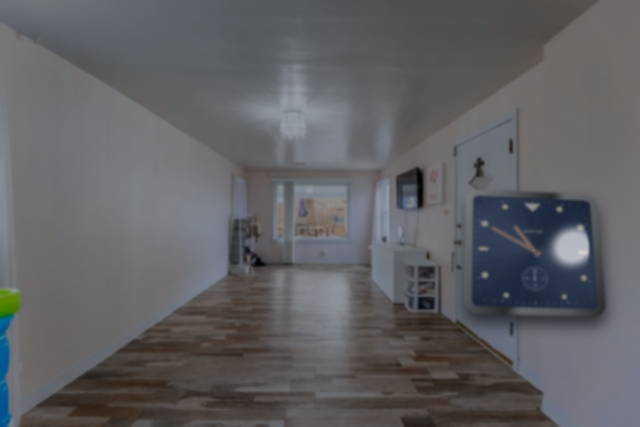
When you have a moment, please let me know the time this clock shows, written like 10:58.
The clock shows 10:50
